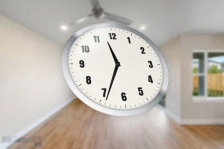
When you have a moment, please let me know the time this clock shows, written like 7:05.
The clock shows 11:34
